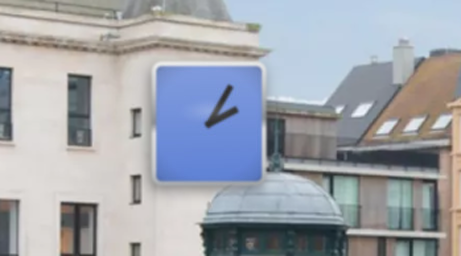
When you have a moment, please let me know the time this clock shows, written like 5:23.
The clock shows 2:05
